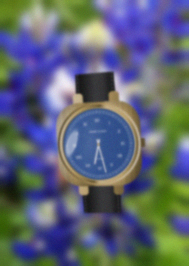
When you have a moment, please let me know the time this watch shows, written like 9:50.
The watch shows 6:28
